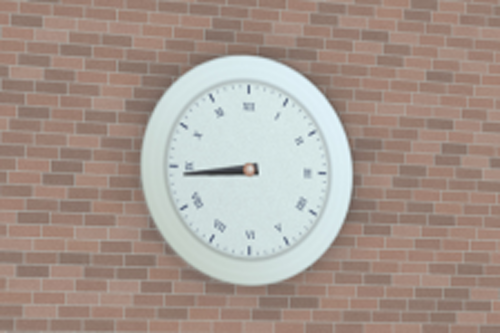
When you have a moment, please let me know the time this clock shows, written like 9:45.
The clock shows 8:44
